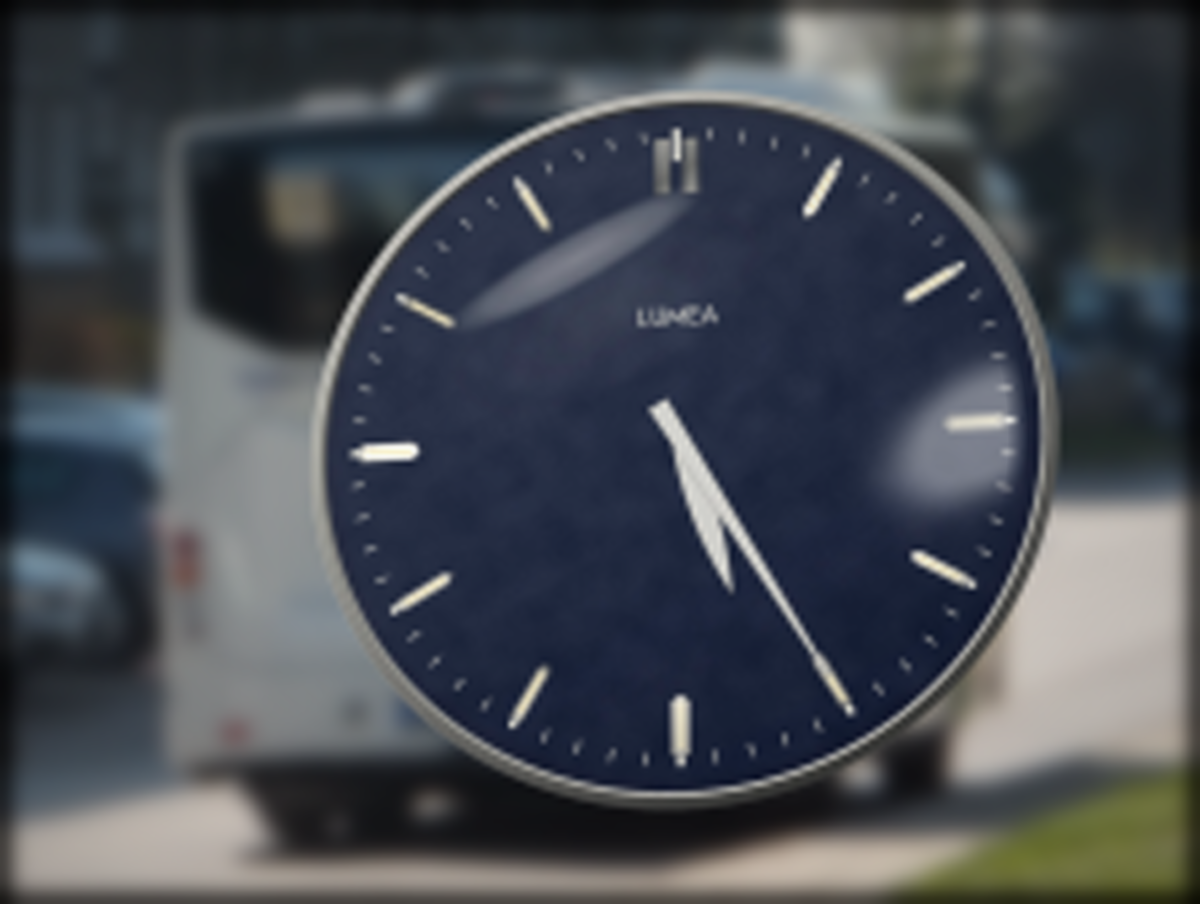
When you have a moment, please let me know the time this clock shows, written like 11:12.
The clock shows 5:25
